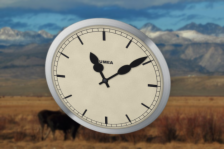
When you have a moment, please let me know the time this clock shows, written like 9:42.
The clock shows 11:09
